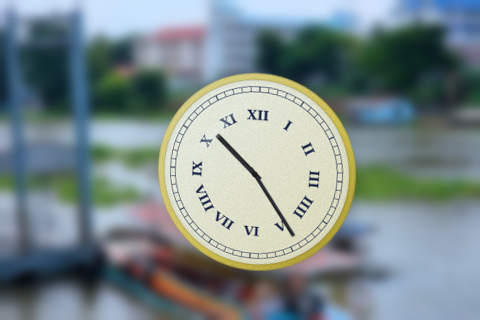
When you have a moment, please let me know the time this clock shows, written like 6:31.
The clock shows 10:24
